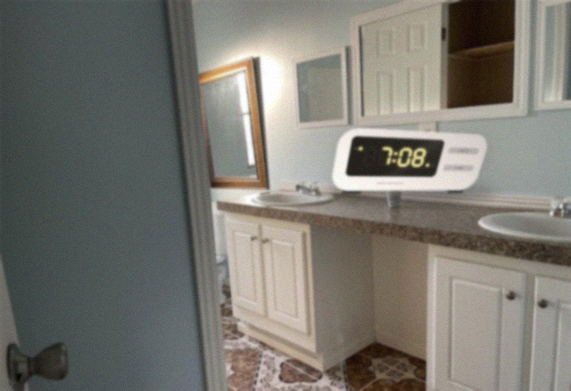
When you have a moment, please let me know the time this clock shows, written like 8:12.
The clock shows 7:08
